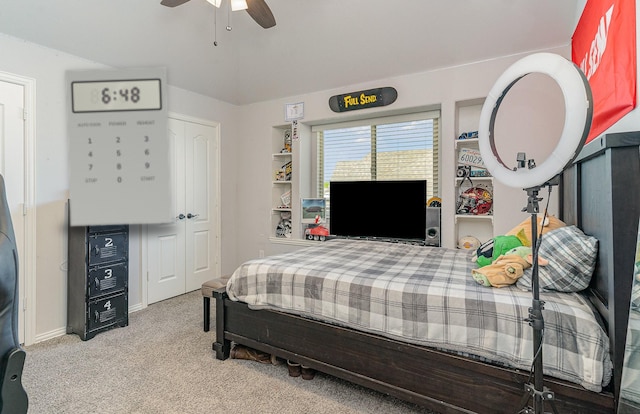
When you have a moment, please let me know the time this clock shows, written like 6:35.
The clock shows 6:48
